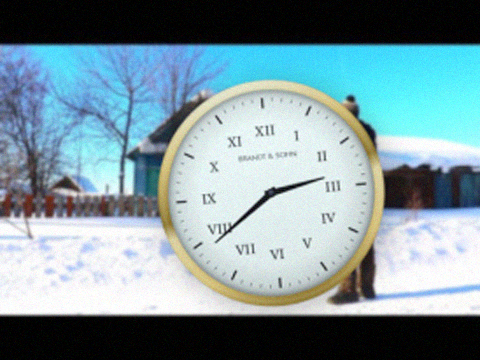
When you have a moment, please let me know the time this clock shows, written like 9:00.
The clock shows 2:39
